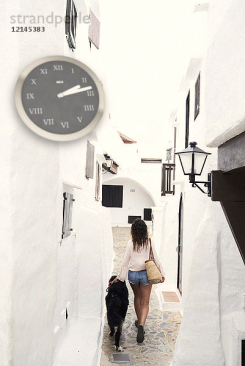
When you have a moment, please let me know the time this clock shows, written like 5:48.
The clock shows 2:13
